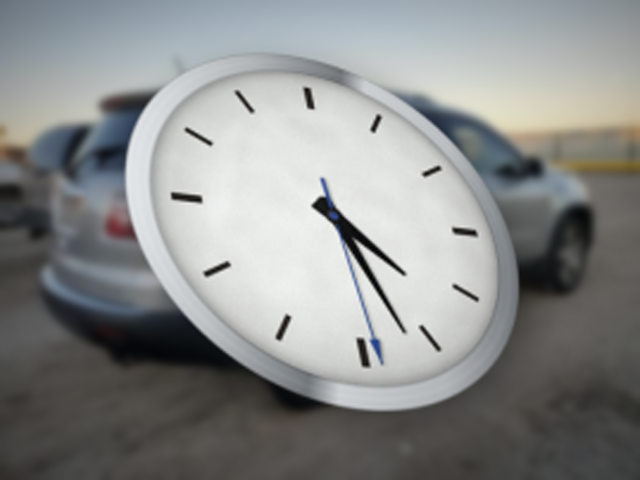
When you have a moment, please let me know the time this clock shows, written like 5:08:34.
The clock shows 4:26:29
